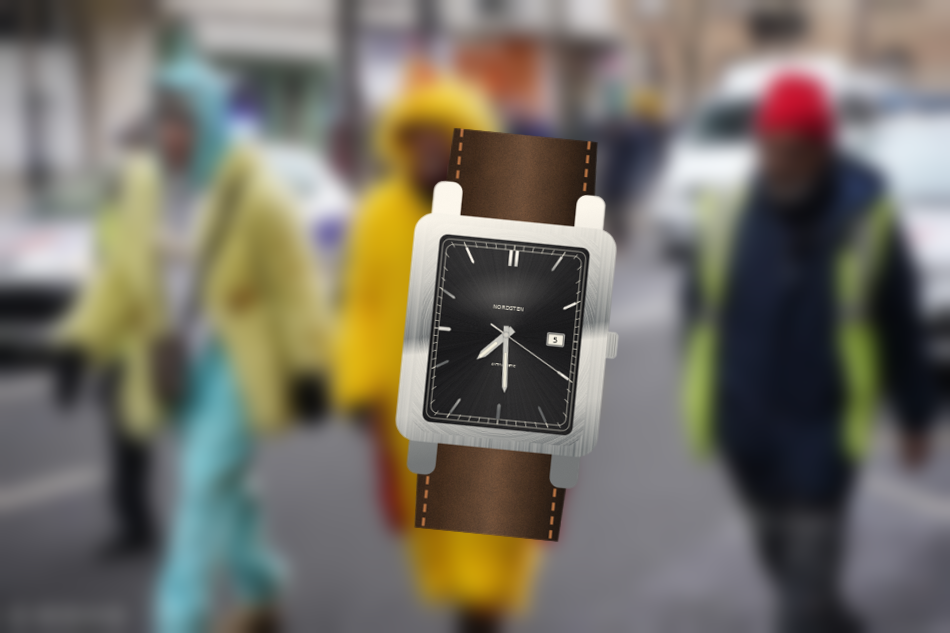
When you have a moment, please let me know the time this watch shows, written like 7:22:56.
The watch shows 7:29:20
